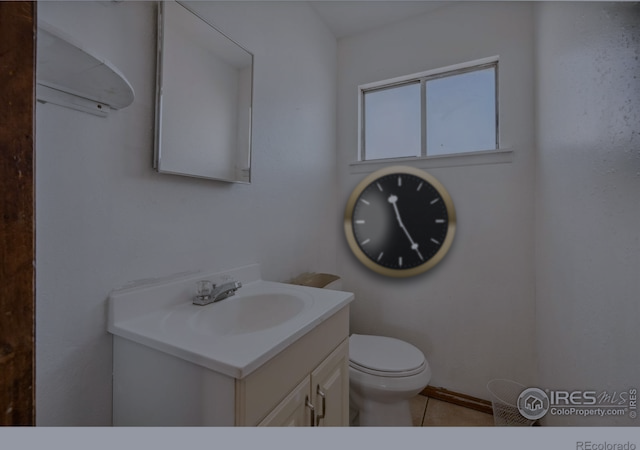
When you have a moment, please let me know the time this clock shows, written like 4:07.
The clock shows 11:25
